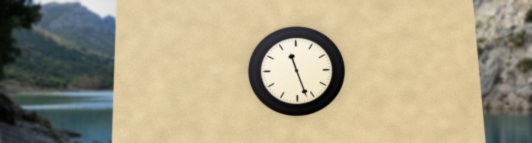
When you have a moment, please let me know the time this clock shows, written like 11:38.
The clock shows 11:27
